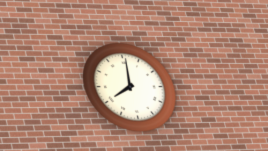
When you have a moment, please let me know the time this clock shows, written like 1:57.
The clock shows 8:01
